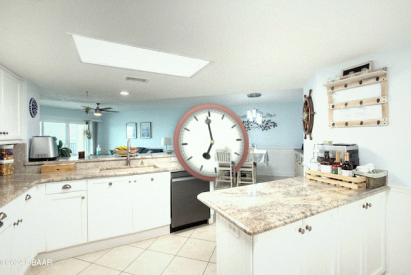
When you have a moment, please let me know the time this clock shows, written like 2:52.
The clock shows 6:59
